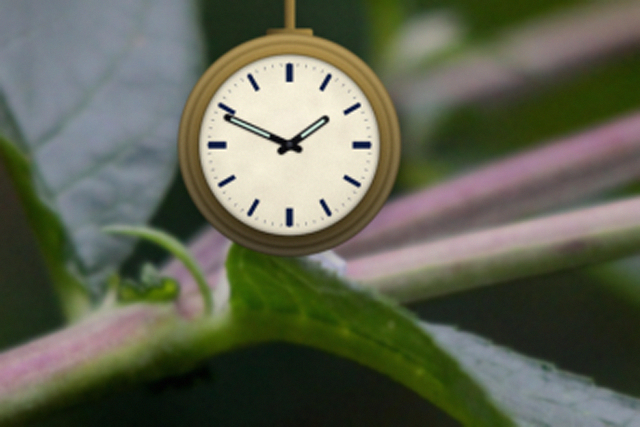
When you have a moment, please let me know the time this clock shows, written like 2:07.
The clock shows 1:49
